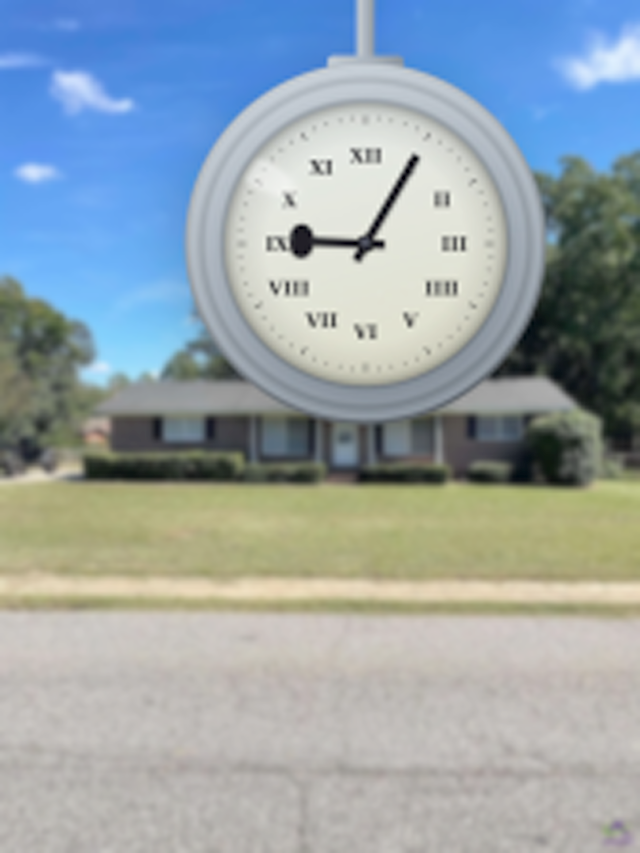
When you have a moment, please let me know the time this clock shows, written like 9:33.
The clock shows 9:05
